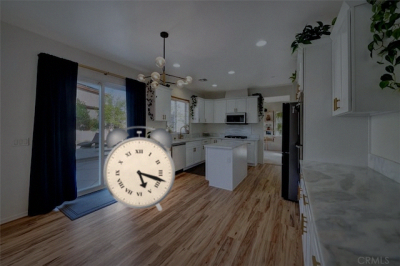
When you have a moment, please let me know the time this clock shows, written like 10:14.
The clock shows 5:18
